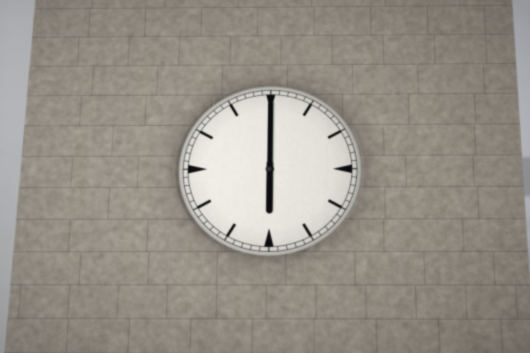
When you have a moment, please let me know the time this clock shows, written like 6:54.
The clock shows 6:00
